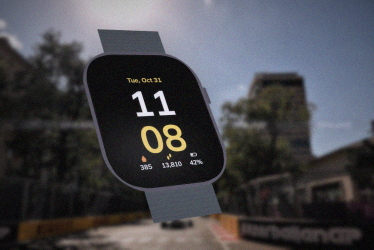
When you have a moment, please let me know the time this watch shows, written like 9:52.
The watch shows 11:08
